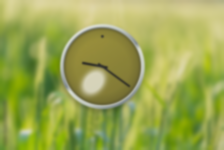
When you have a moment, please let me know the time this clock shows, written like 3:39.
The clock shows 9:21
